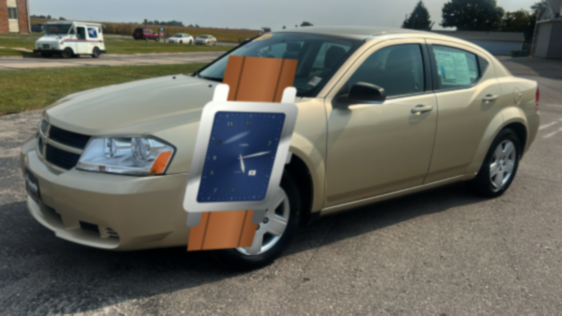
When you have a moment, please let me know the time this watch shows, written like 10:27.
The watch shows 5:13
